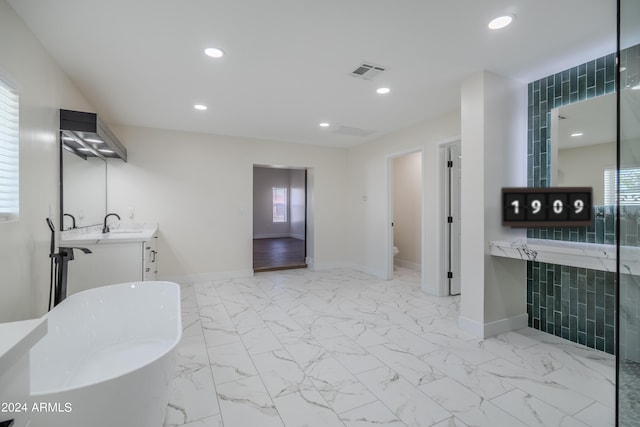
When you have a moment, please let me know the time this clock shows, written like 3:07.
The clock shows 19:09
